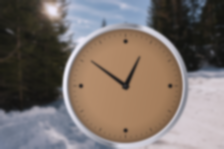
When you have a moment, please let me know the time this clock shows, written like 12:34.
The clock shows 12:51
